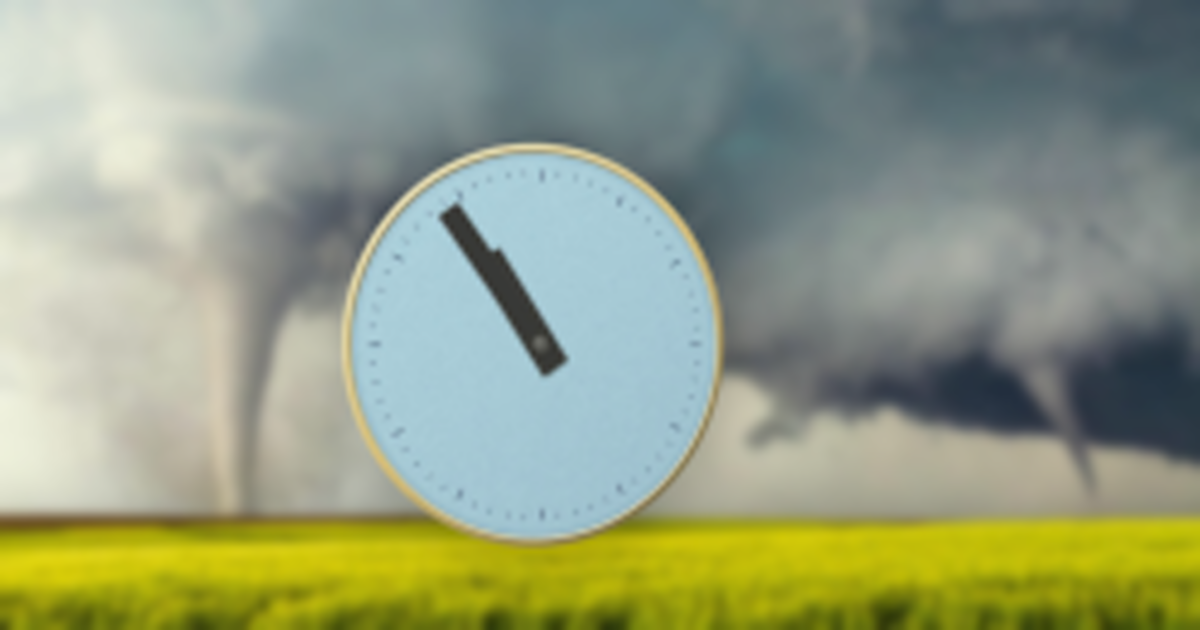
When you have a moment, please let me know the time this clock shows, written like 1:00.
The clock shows 10:54
